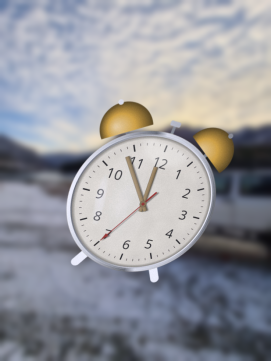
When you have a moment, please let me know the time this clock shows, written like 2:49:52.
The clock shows 11:53:35
